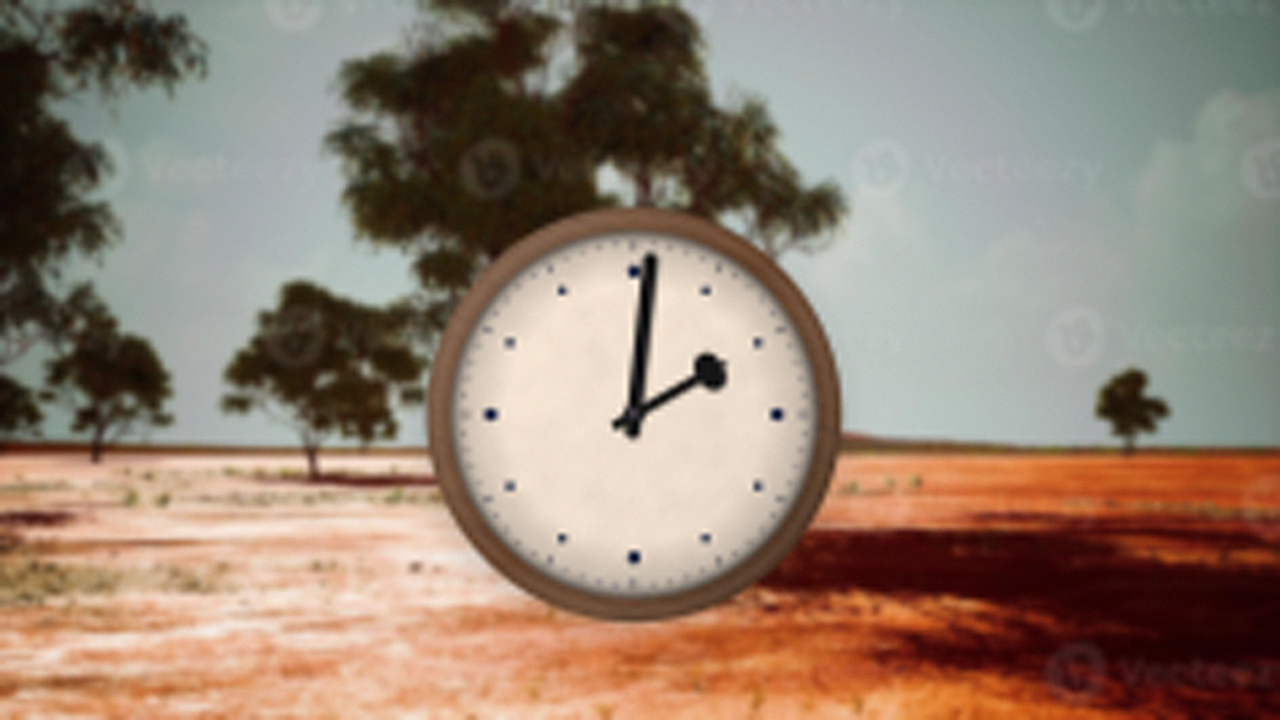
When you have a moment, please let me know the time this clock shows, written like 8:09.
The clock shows 2:01
